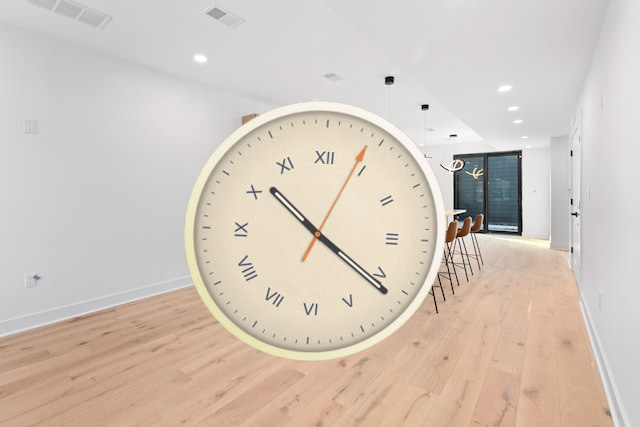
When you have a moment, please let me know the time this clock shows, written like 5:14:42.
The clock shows 10:21:04
